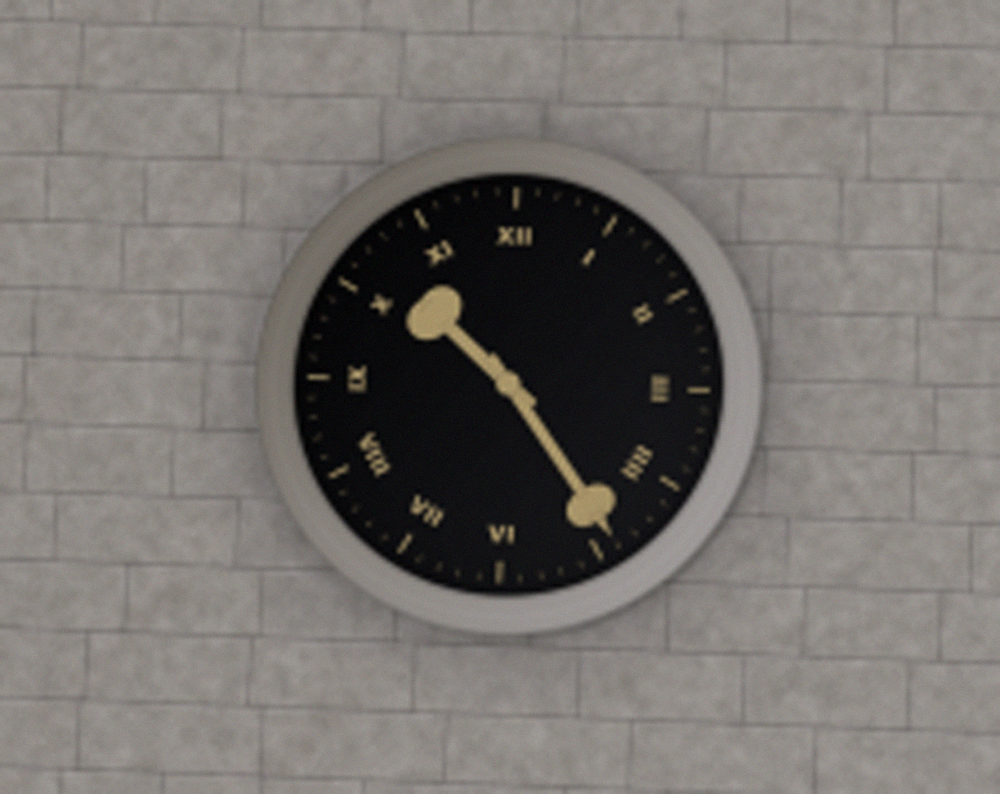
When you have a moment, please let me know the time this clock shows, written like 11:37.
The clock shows 10:24
